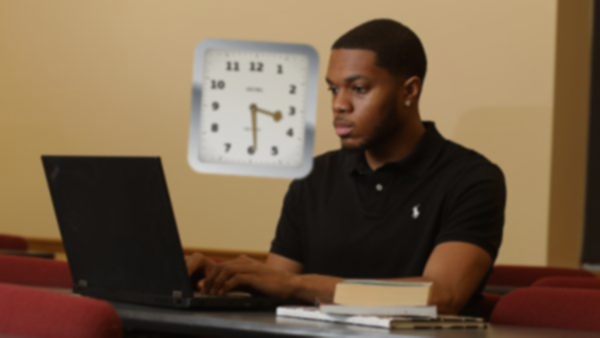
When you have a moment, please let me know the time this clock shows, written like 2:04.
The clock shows 3:29
